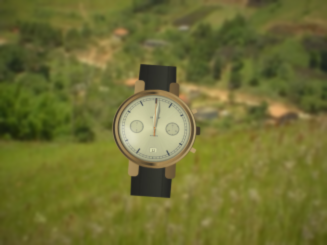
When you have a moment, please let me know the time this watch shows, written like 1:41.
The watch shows 12:01
